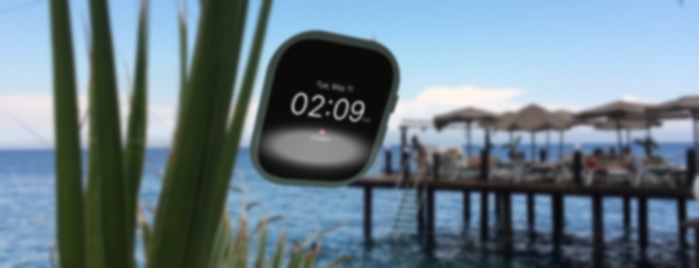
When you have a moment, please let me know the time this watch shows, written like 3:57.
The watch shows 2:09
